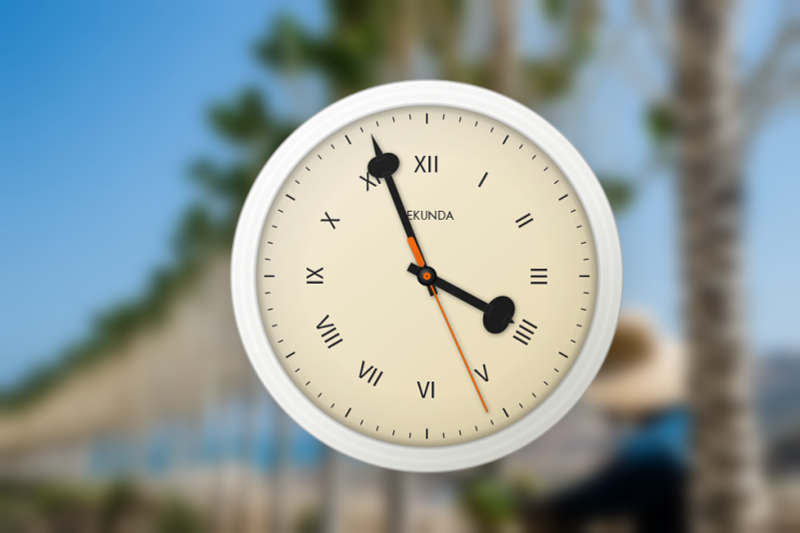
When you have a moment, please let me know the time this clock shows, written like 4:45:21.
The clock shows 3:56:26
